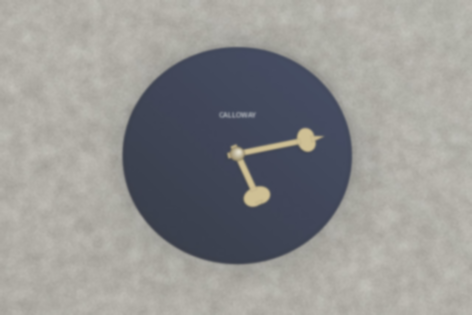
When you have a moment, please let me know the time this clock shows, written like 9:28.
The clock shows 5:13
